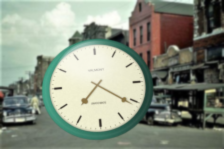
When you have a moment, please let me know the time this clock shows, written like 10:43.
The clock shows 7:21
